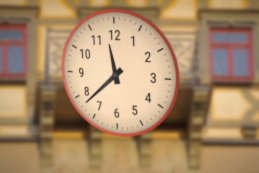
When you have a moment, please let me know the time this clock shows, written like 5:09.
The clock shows 11:38
